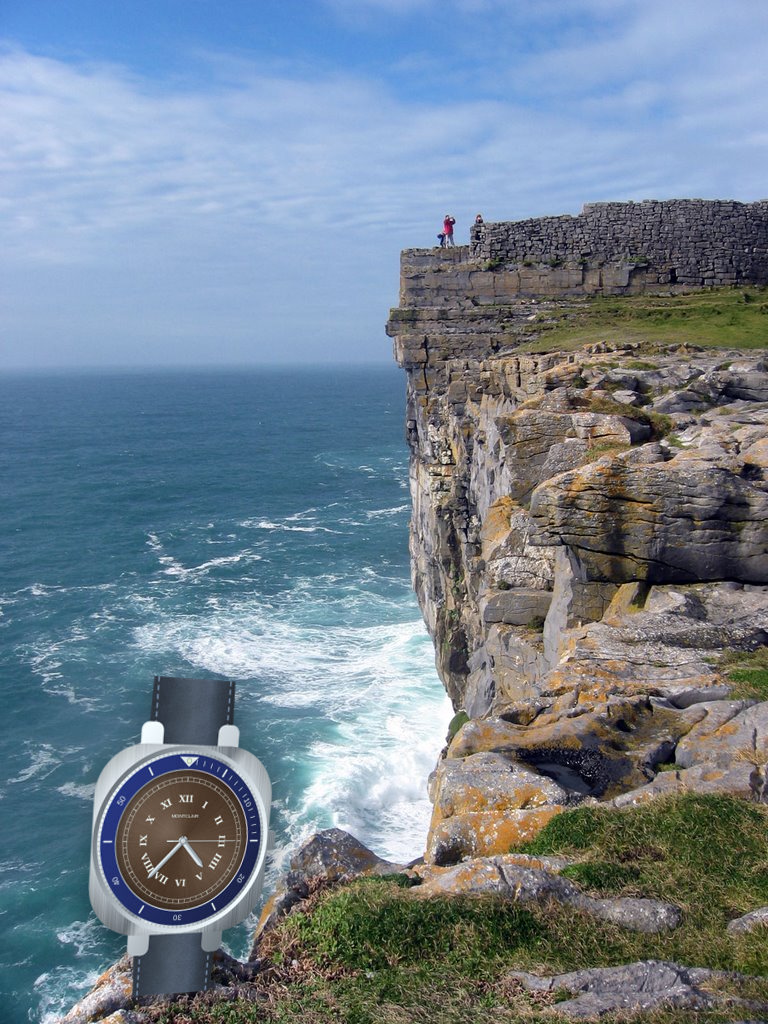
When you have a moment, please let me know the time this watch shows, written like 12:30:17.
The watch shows 4:37:15
